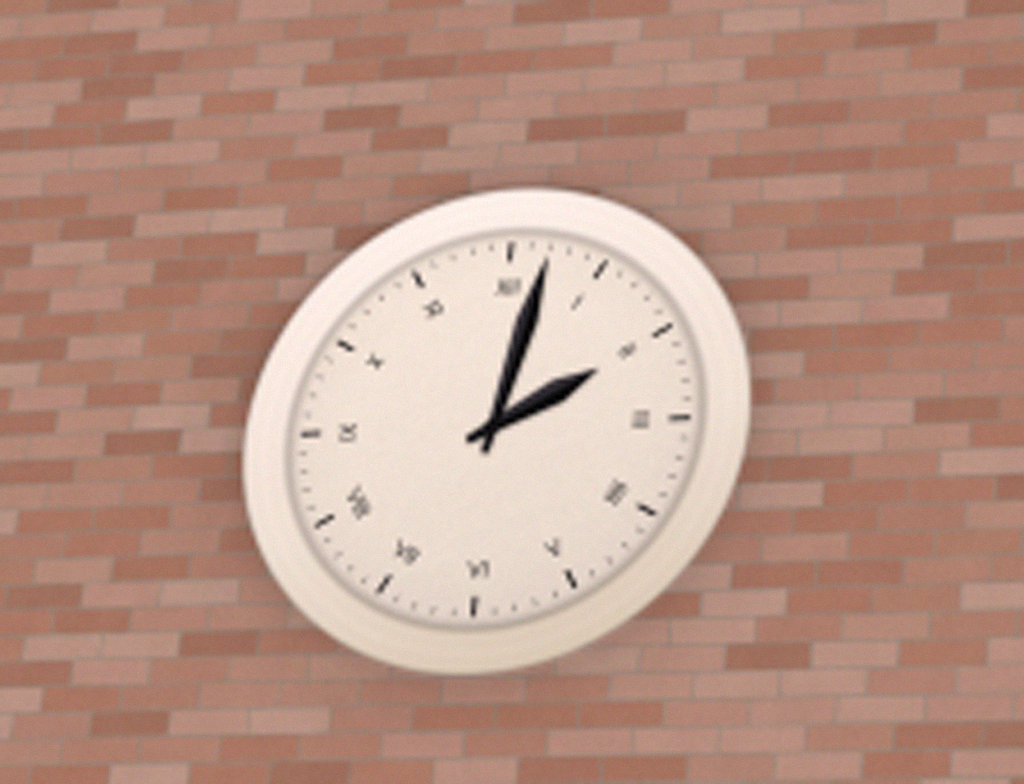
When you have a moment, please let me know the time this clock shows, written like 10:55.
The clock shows 2:02
